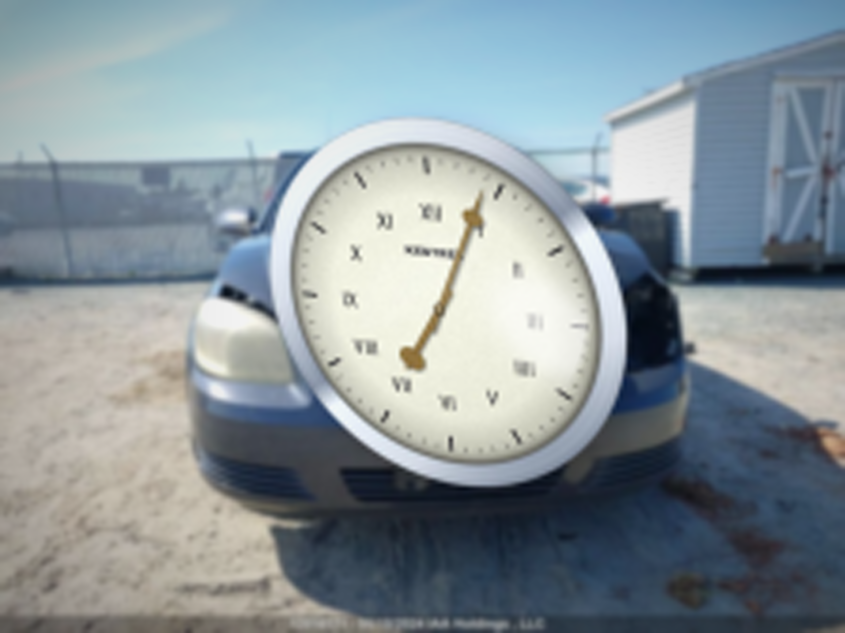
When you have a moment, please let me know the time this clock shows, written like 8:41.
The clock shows 7:04
